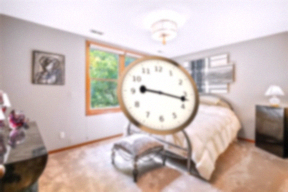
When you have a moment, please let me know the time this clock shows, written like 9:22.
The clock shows 9:17
